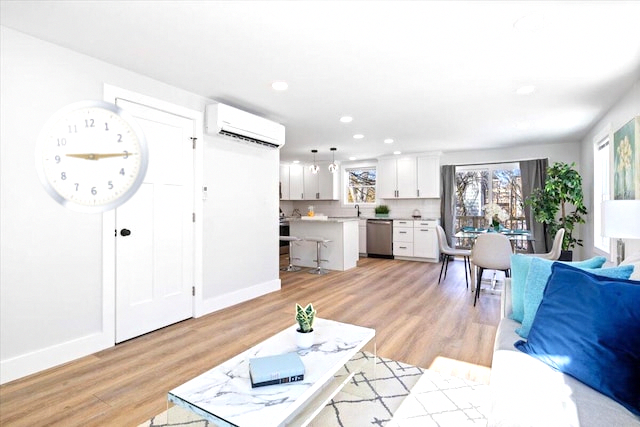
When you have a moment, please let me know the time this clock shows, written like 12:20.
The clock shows 9:15
